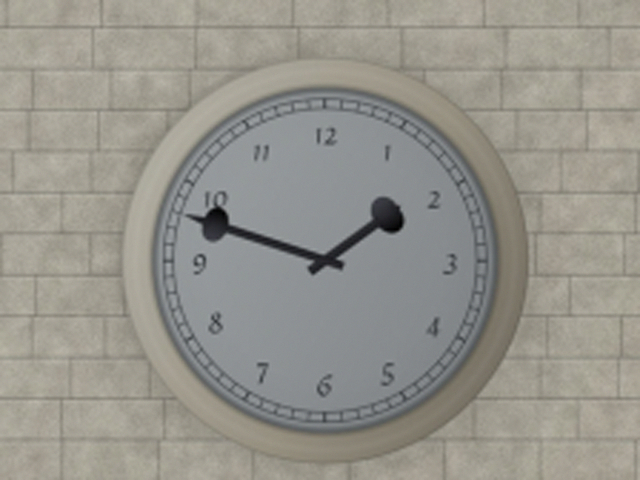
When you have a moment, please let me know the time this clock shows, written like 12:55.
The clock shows 1:48
